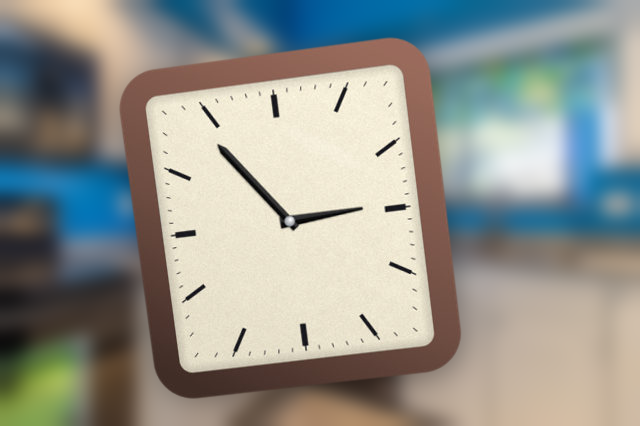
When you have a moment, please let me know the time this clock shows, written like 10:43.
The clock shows 2:54
